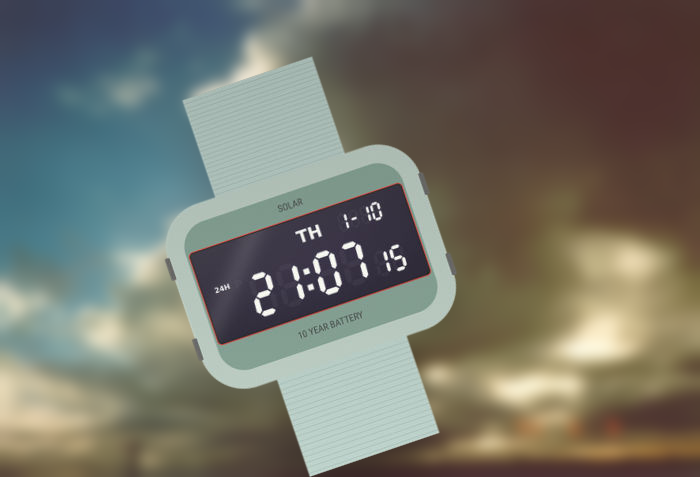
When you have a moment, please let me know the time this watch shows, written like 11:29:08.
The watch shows 21:07:15
